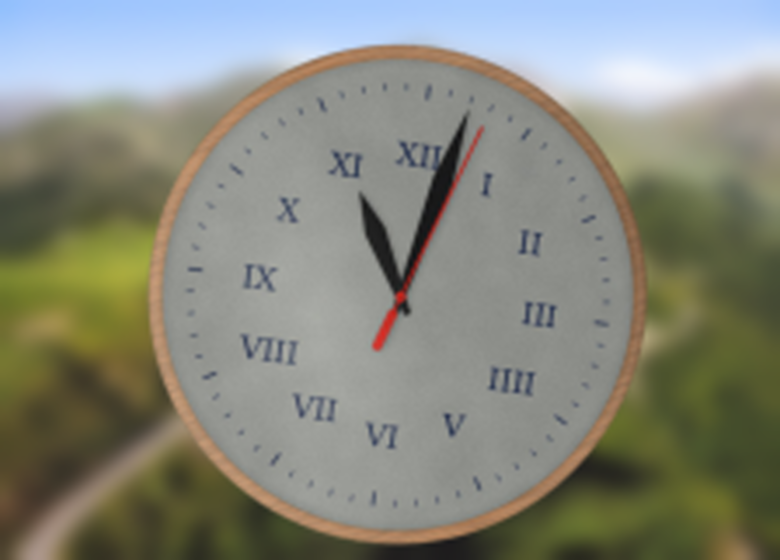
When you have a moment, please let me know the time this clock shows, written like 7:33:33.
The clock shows 11:02:03
